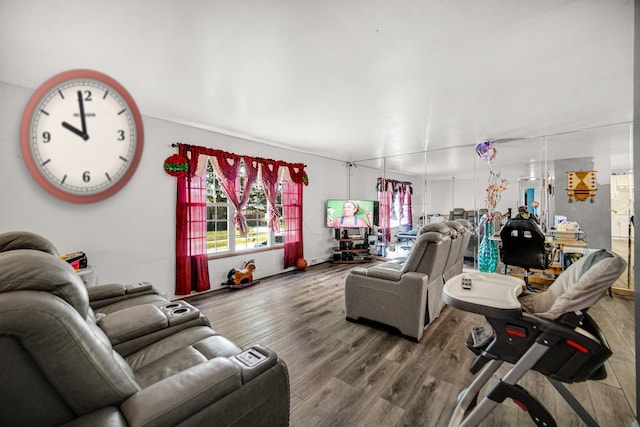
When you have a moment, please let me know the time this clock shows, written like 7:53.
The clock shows 9:59
